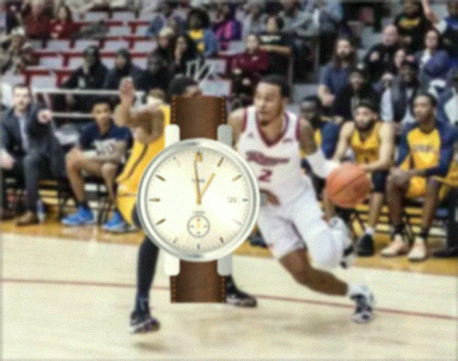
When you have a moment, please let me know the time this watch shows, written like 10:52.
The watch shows 12:59
